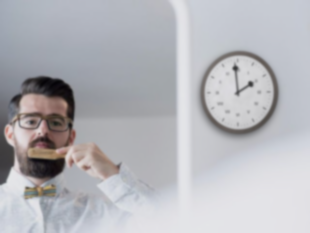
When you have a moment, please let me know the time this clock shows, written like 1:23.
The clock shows 1:59
